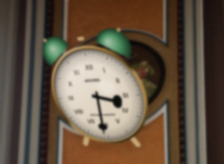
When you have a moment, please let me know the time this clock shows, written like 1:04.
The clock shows 3:31
